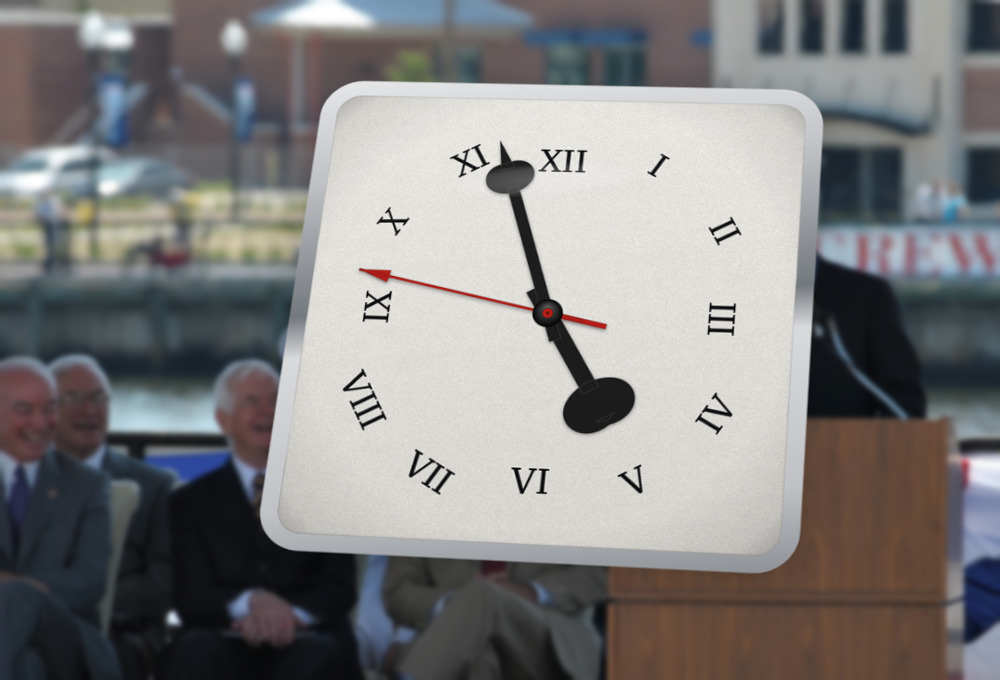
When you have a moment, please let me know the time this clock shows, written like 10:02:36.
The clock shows 4:56:47
